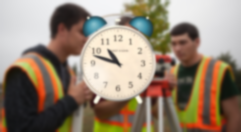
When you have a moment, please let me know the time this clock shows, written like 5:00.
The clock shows 10:48
